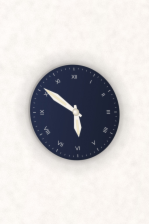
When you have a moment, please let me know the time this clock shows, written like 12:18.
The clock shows 5:51
